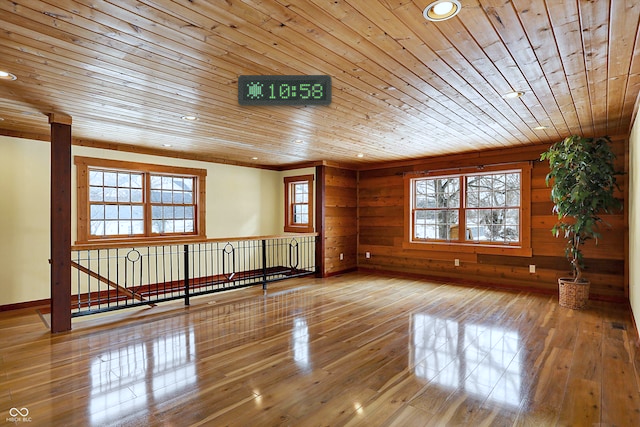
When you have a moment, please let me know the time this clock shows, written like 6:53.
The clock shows 10:58
